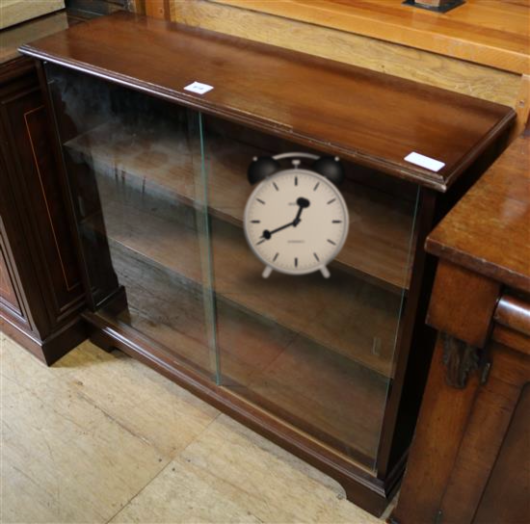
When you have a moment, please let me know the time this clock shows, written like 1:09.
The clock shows 12:41
